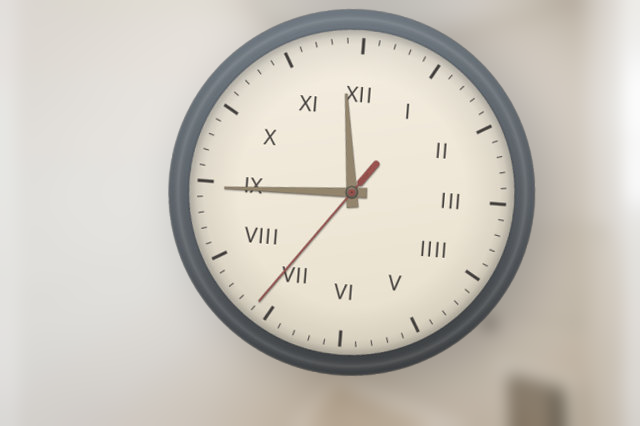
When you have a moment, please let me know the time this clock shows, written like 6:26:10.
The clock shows 11:44:36
